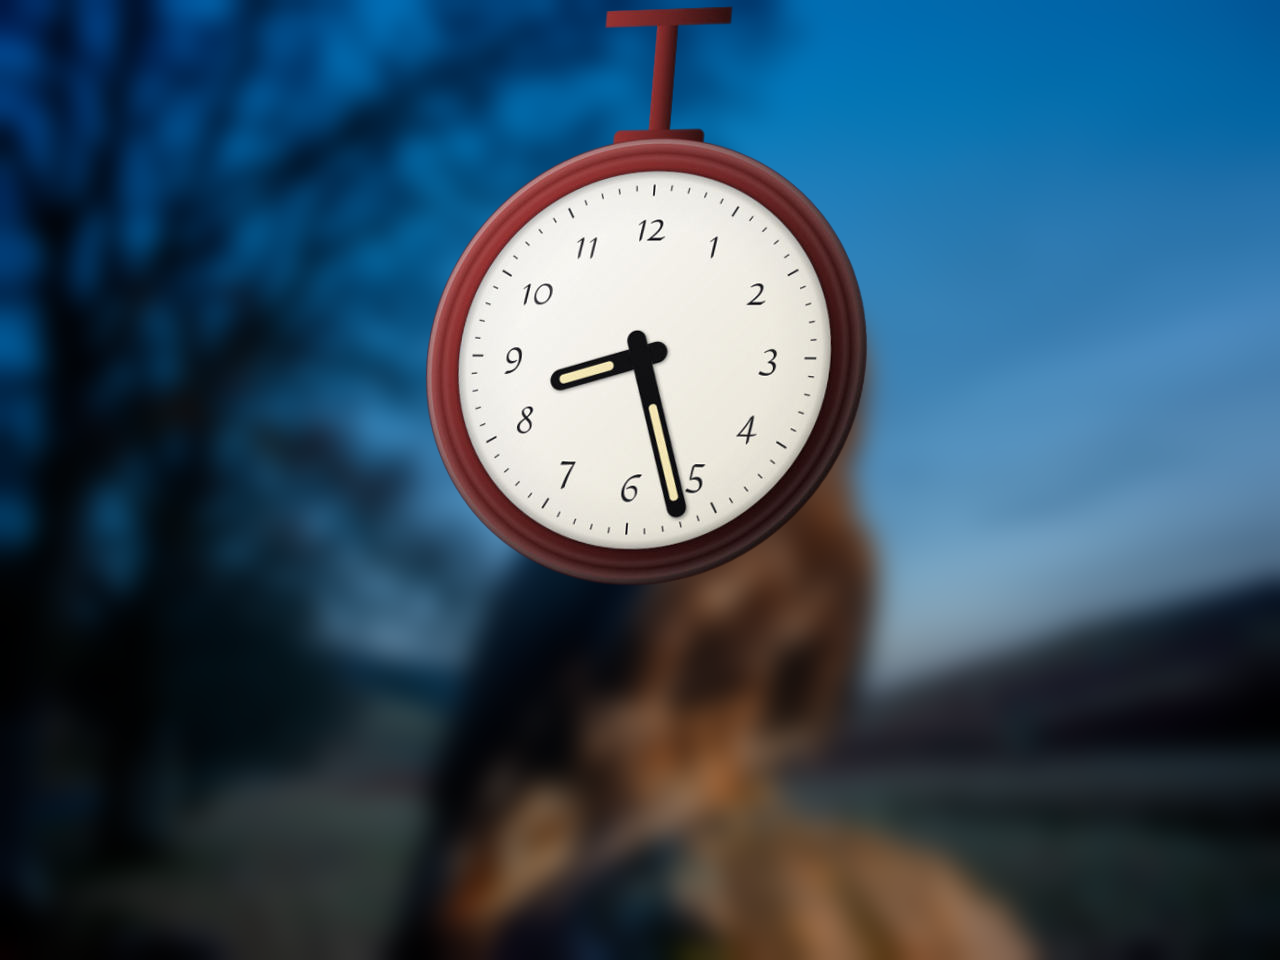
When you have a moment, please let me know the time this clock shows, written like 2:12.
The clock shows 8:27
